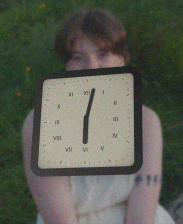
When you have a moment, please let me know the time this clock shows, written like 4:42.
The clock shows 6:02
